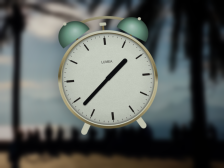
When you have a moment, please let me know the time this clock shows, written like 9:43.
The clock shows 1:38
